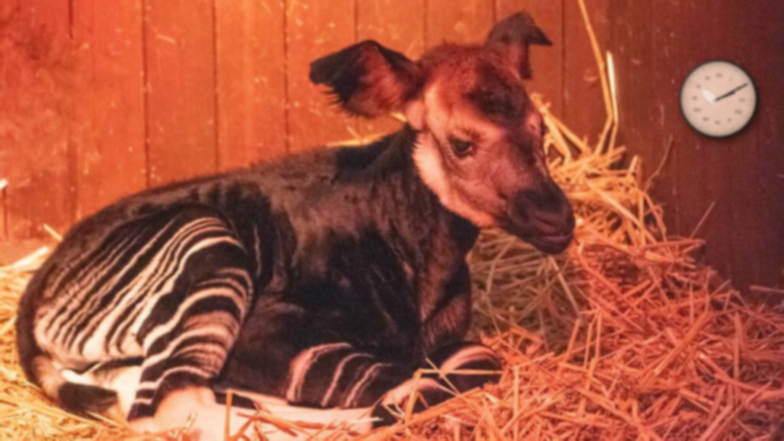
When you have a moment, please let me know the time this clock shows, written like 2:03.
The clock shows 2:10
